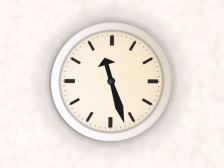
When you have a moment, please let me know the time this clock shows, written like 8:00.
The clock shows 11:27
